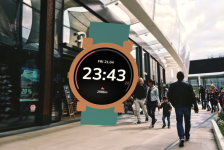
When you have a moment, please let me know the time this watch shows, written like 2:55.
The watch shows 23:43
